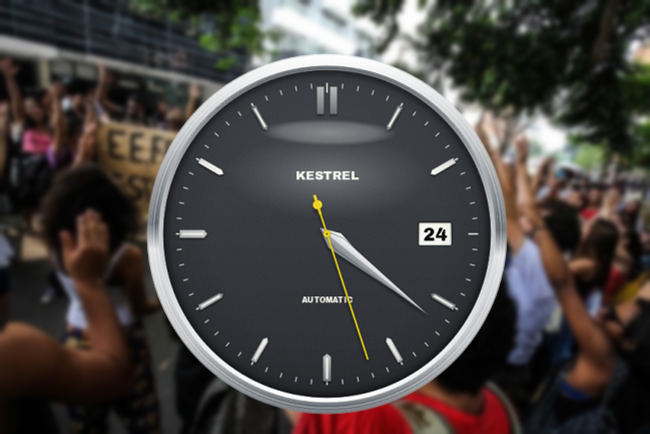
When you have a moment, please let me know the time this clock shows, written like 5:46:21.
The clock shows 4:21:27
